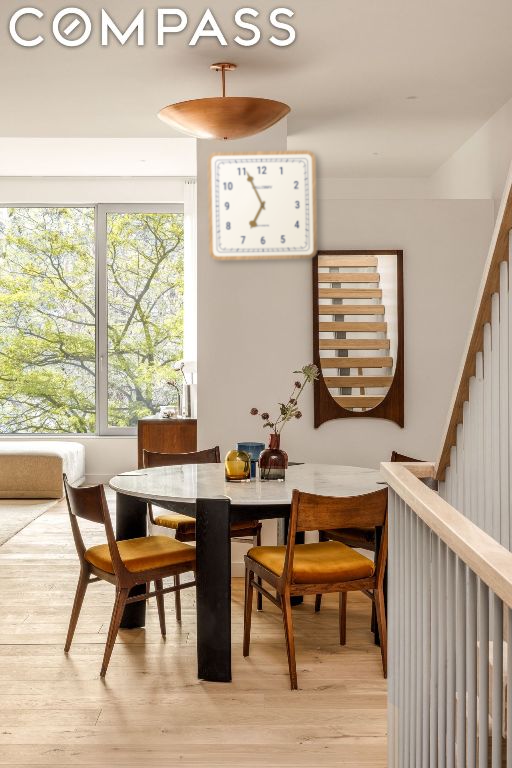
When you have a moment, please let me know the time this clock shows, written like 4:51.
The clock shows 6:56
